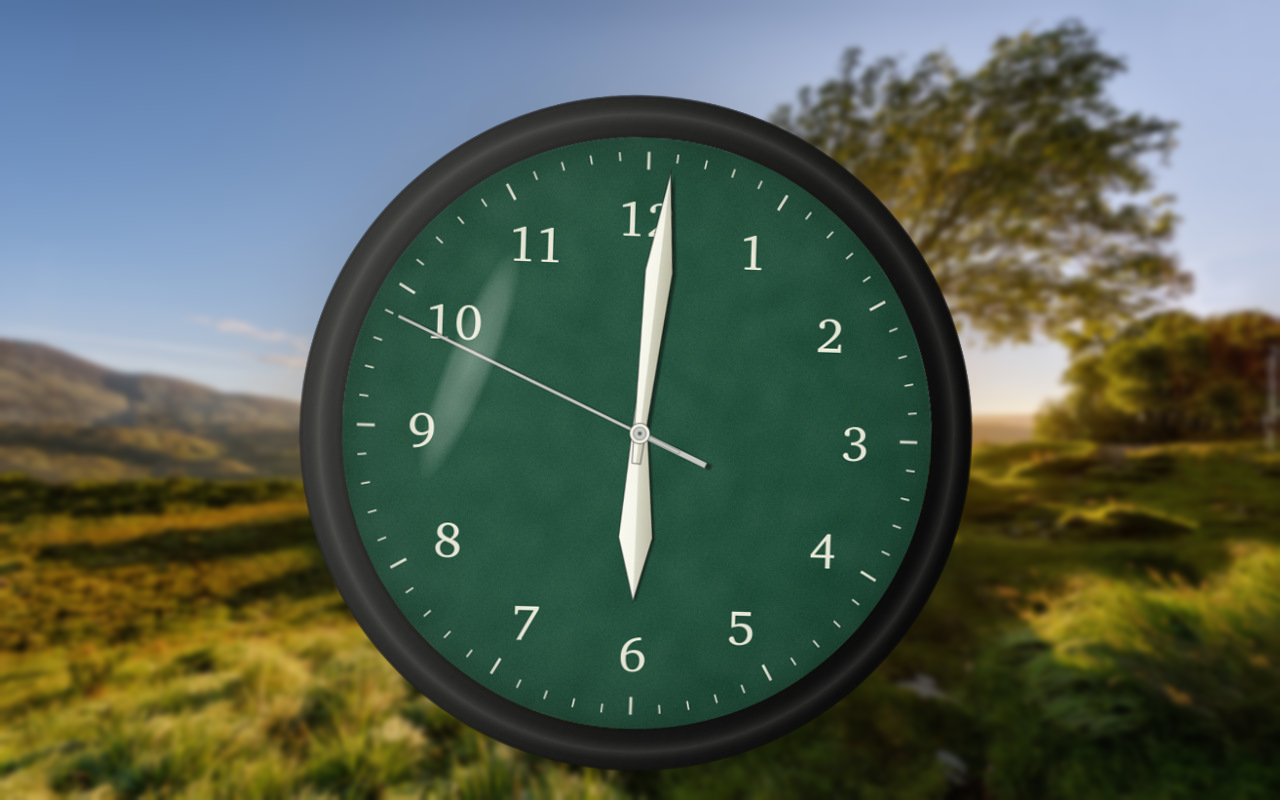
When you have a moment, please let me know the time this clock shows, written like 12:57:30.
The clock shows 6:00:49
